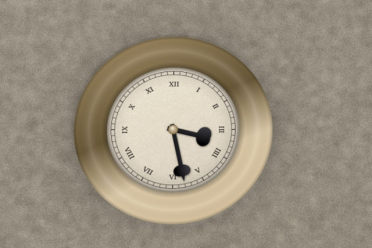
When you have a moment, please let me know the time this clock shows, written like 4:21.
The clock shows 3:28
